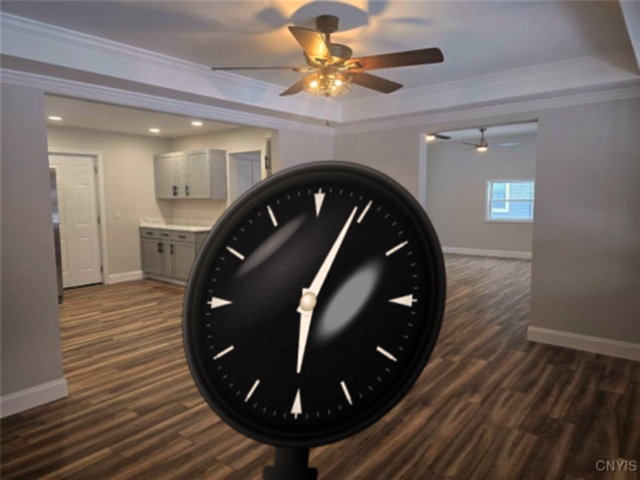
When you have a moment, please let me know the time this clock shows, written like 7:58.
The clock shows 6:04
